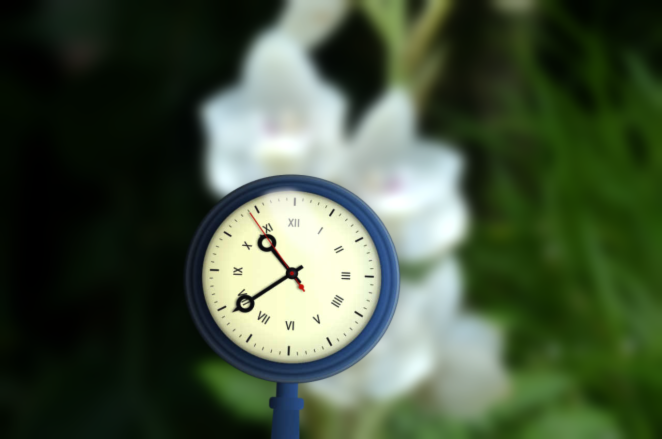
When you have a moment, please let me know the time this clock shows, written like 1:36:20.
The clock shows 10:38:54
